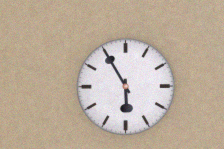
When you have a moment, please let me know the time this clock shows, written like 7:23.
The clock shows 5:55
